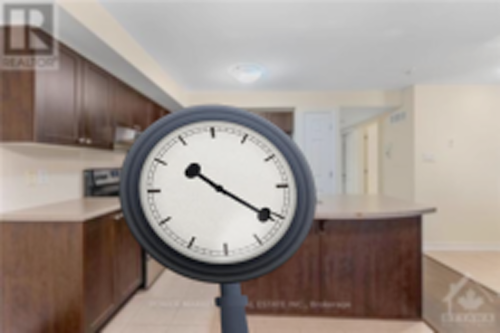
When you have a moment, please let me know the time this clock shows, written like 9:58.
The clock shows 10:21
